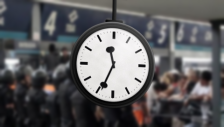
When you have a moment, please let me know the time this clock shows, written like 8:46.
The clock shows 11:34
